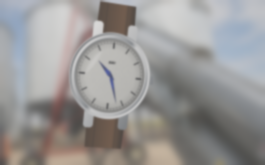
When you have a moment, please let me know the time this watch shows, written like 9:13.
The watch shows 10:27
